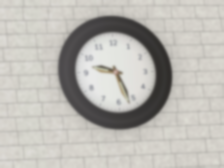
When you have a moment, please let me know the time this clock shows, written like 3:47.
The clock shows 9:27
